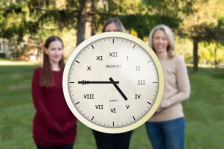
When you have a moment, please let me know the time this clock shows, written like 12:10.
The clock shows 4:45
